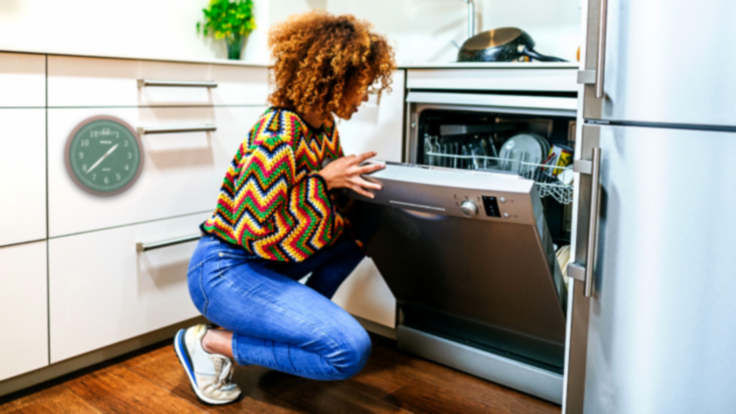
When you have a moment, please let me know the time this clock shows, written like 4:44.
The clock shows 1:38
